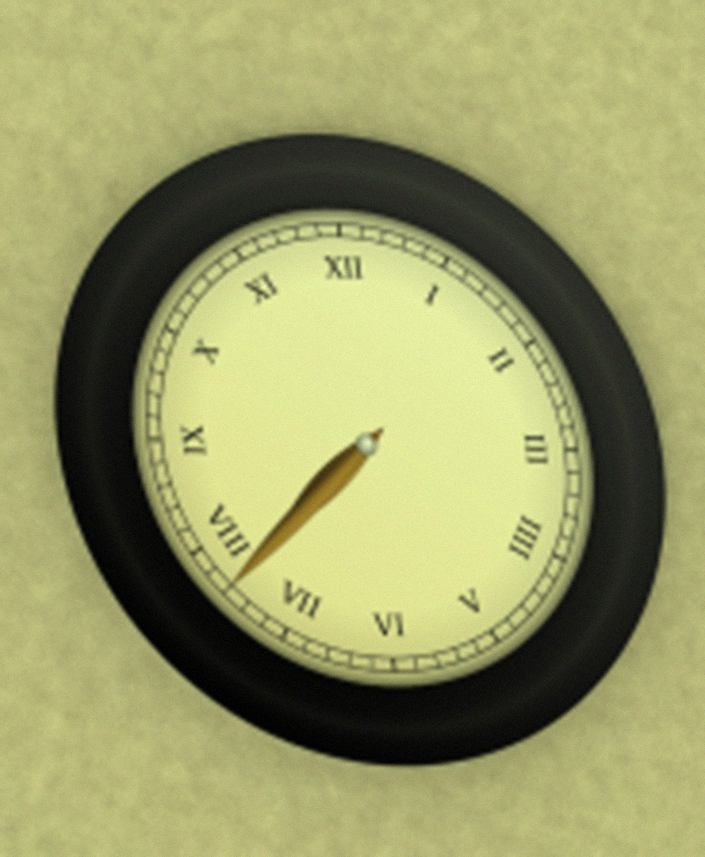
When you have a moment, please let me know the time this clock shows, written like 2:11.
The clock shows 7:38
